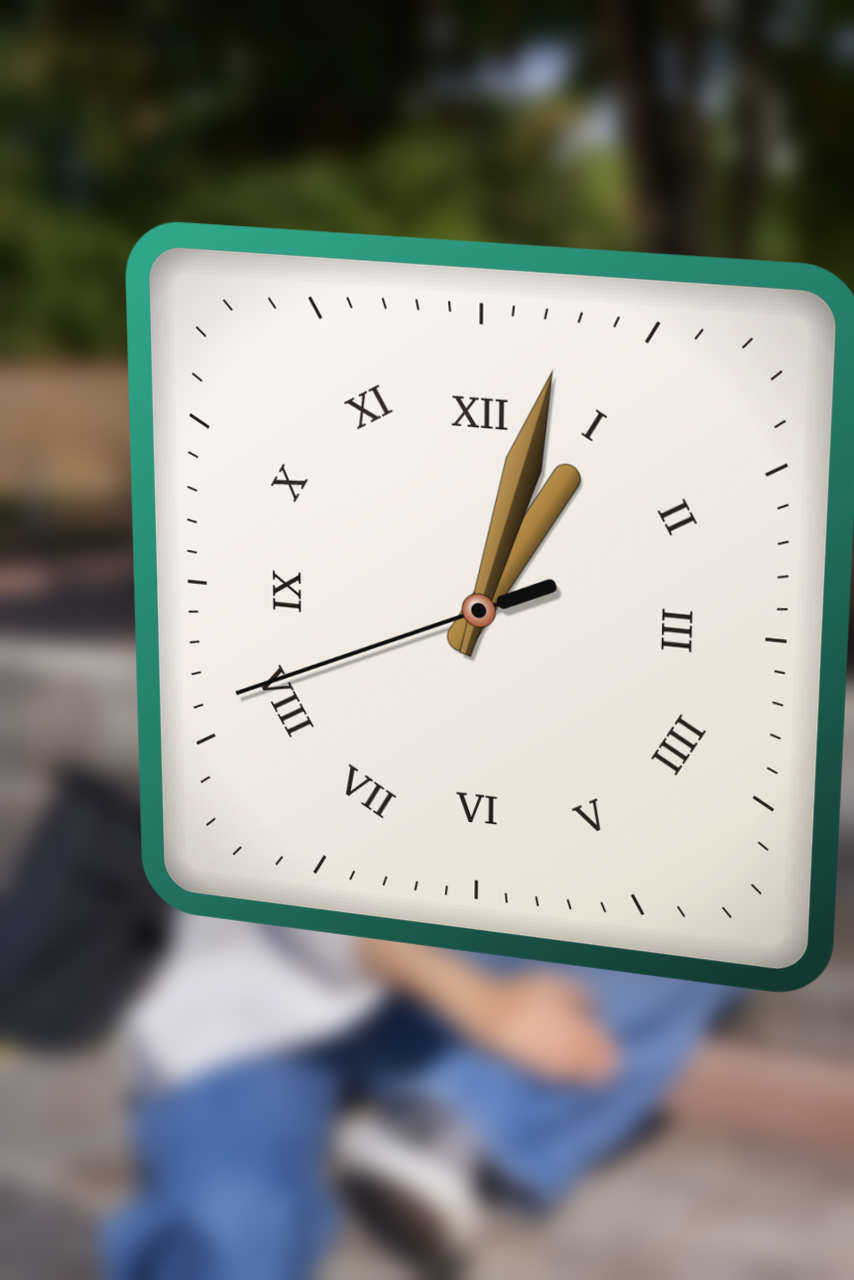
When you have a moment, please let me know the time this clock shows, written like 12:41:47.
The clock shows 1:02:41
